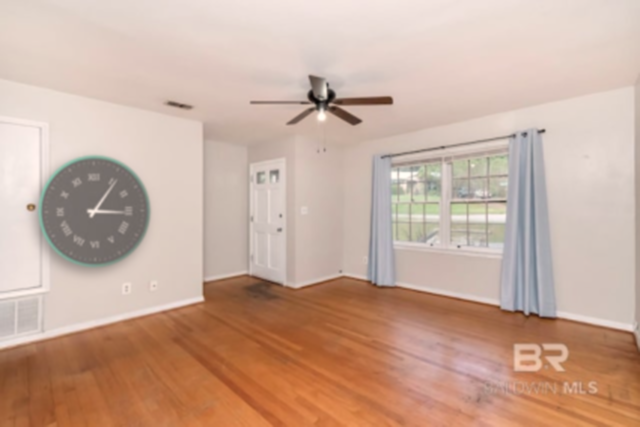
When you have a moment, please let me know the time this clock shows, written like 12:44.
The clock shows 3:06
